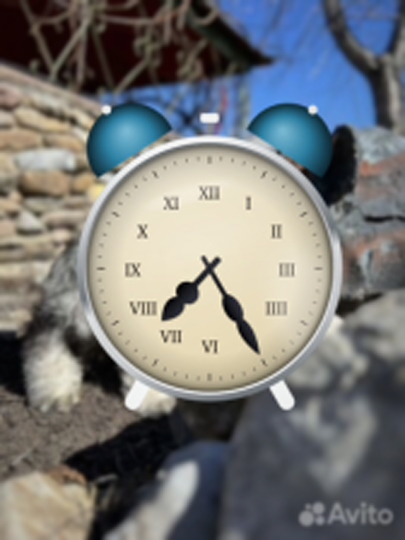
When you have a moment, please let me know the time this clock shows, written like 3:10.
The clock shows 7:25
